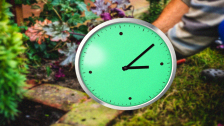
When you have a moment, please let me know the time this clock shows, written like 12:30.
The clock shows 3:09
